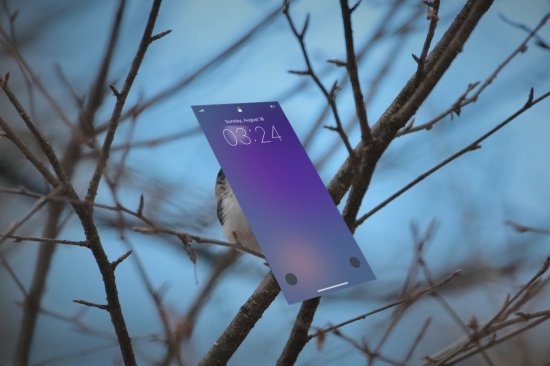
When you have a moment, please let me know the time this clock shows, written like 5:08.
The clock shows 3:24
